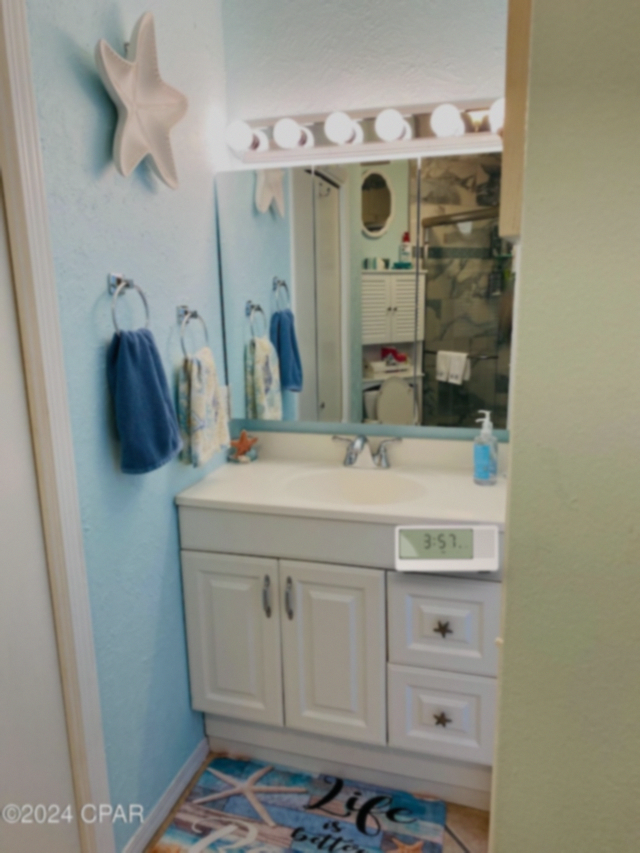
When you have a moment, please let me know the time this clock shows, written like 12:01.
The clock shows 3:57
